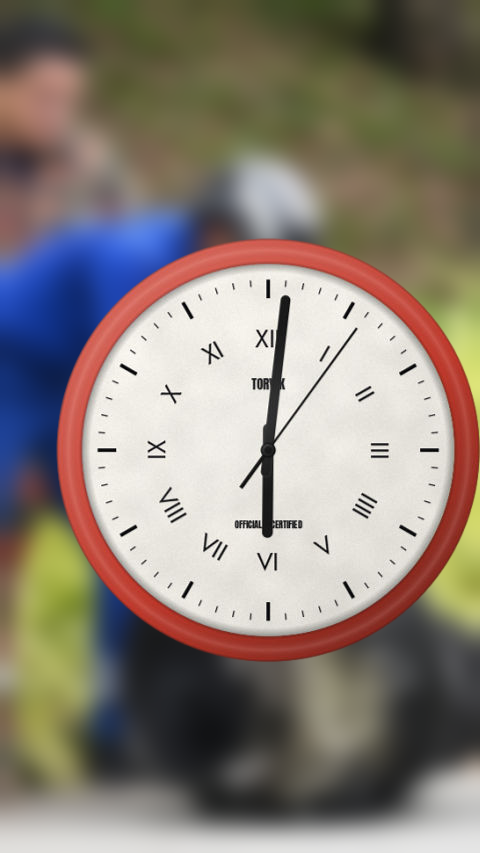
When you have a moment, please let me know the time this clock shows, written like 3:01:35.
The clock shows 6:01:06
